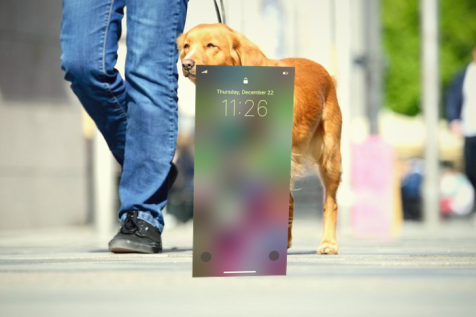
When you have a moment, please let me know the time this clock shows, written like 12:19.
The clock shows 11:26
